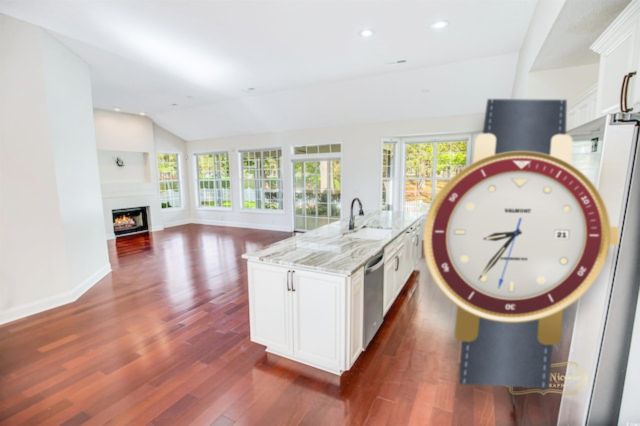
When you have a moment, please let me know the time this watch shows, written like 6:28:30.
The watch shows 8:35:32
